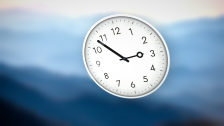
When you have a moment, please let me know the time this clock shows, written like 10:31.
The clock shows 2:53
